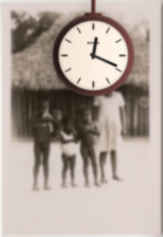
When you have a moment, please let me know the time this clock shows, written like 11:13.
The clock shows 12:19
